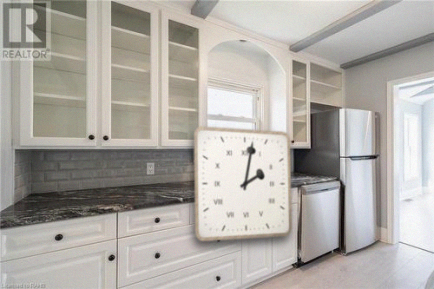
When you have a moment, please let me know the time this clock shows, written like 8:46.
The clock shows 2:02
